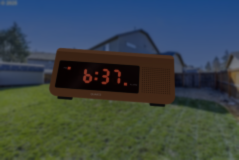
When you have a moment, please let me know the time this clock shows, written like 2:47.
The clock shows 6:37
